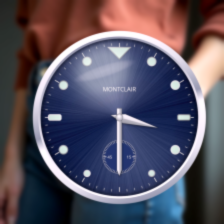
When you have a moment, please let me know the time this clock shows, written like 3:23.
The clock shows 3:30
